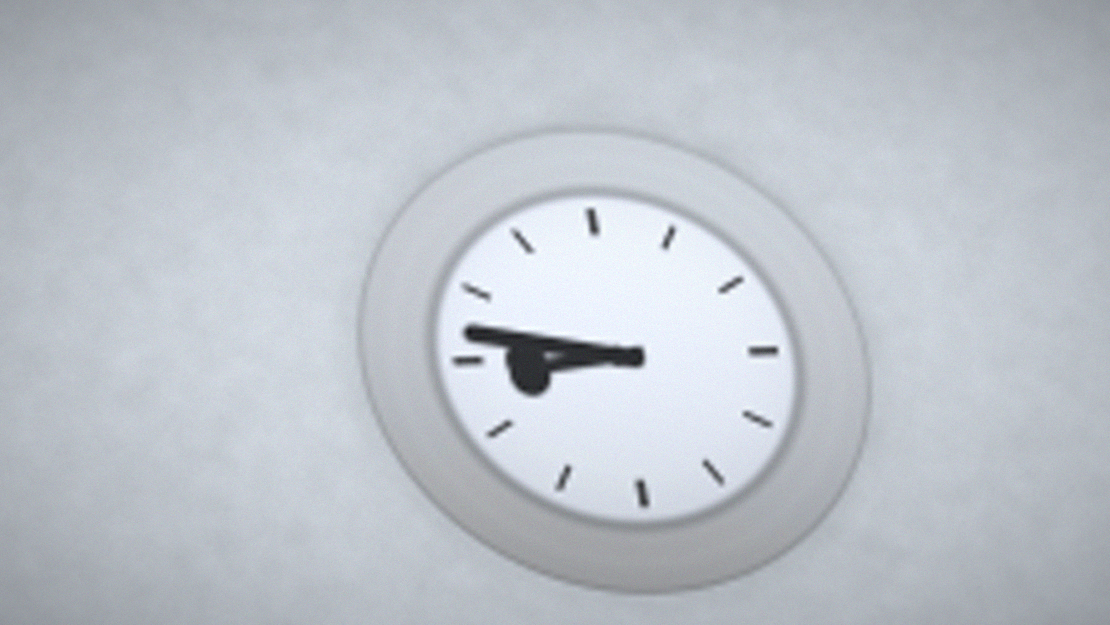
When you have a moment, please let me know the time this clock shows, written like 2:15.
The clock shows 8:47
